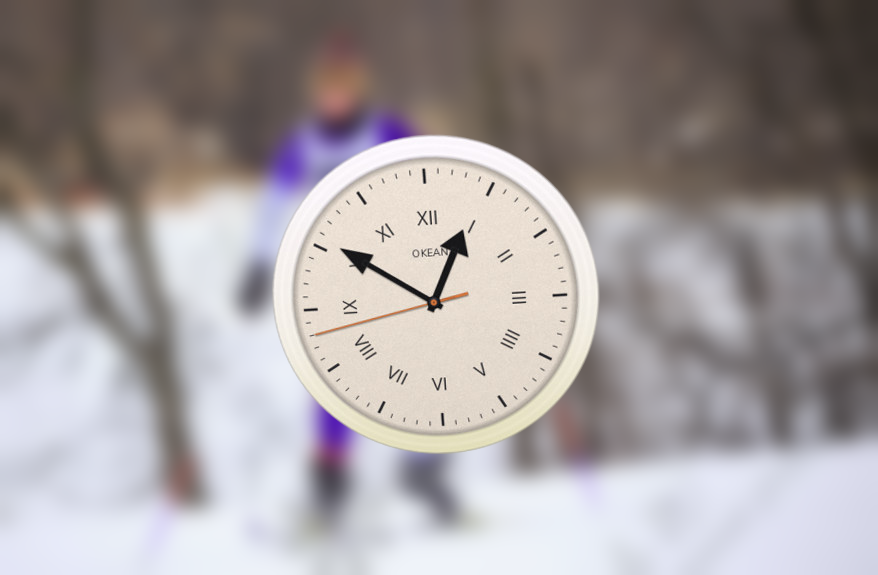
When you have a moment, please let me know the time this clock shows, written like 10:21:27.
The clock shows 12:50:43
